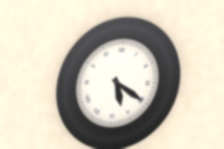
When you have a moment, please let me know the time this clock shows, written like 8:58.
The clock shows 5:20
